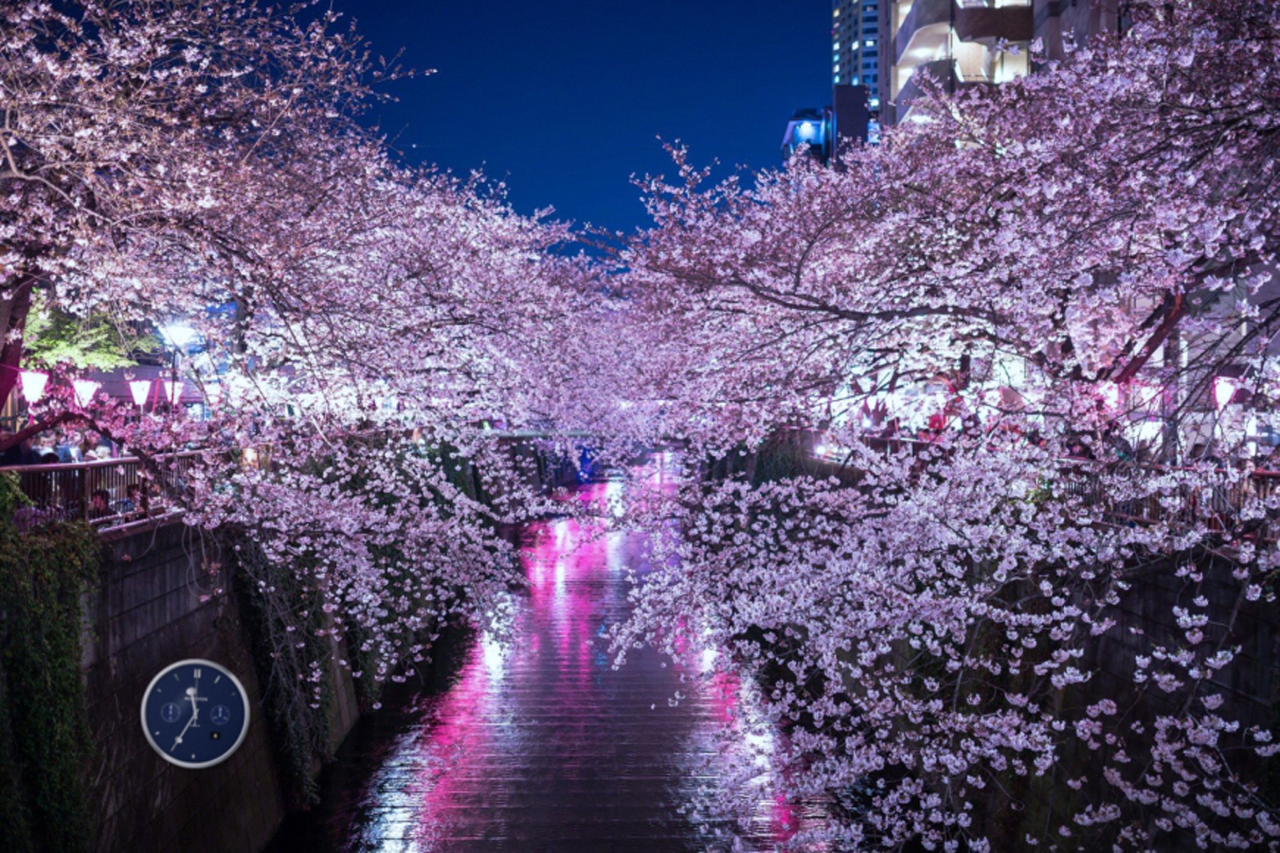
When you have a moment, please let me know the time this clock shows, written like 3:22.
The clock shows 11:35
